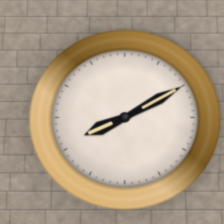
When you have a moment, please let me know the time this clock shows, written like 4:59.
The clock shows 8:10
